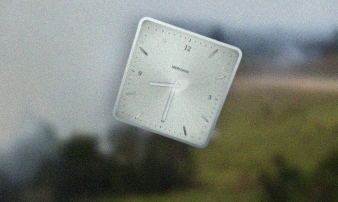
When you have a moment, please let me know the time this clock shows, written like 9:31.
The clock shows 8:30
